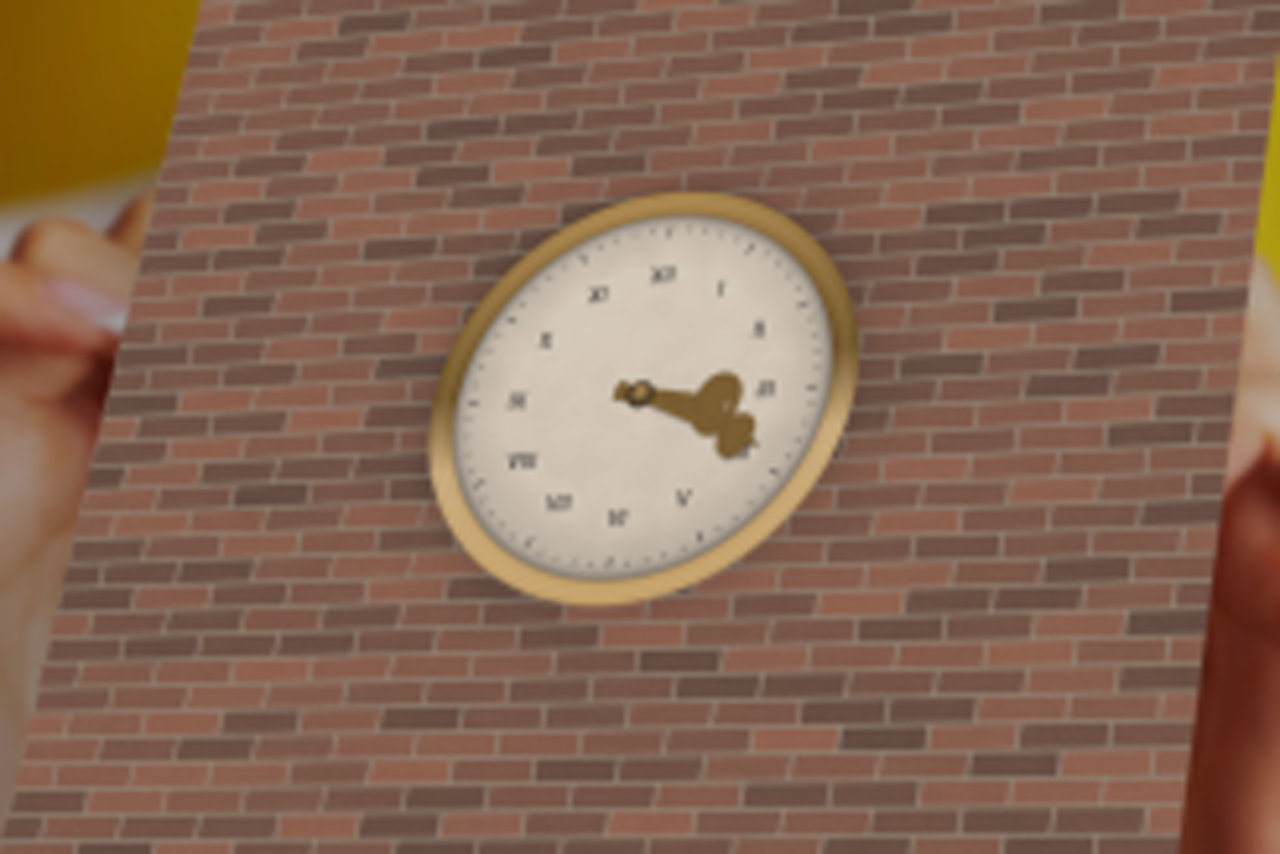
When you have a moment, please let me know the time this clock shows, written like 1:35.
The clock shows 3:19
